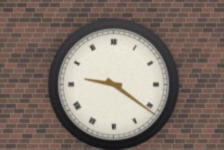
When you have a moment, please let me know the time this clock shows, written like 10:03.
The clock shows 9:21
